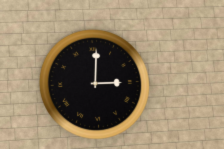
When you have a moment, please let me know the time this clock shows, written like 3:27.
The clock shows 3:01
